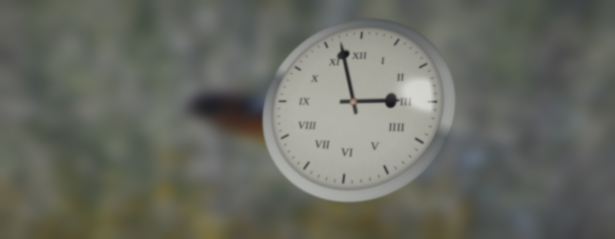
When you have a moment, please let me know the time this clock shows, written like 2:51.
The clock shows 2:57
